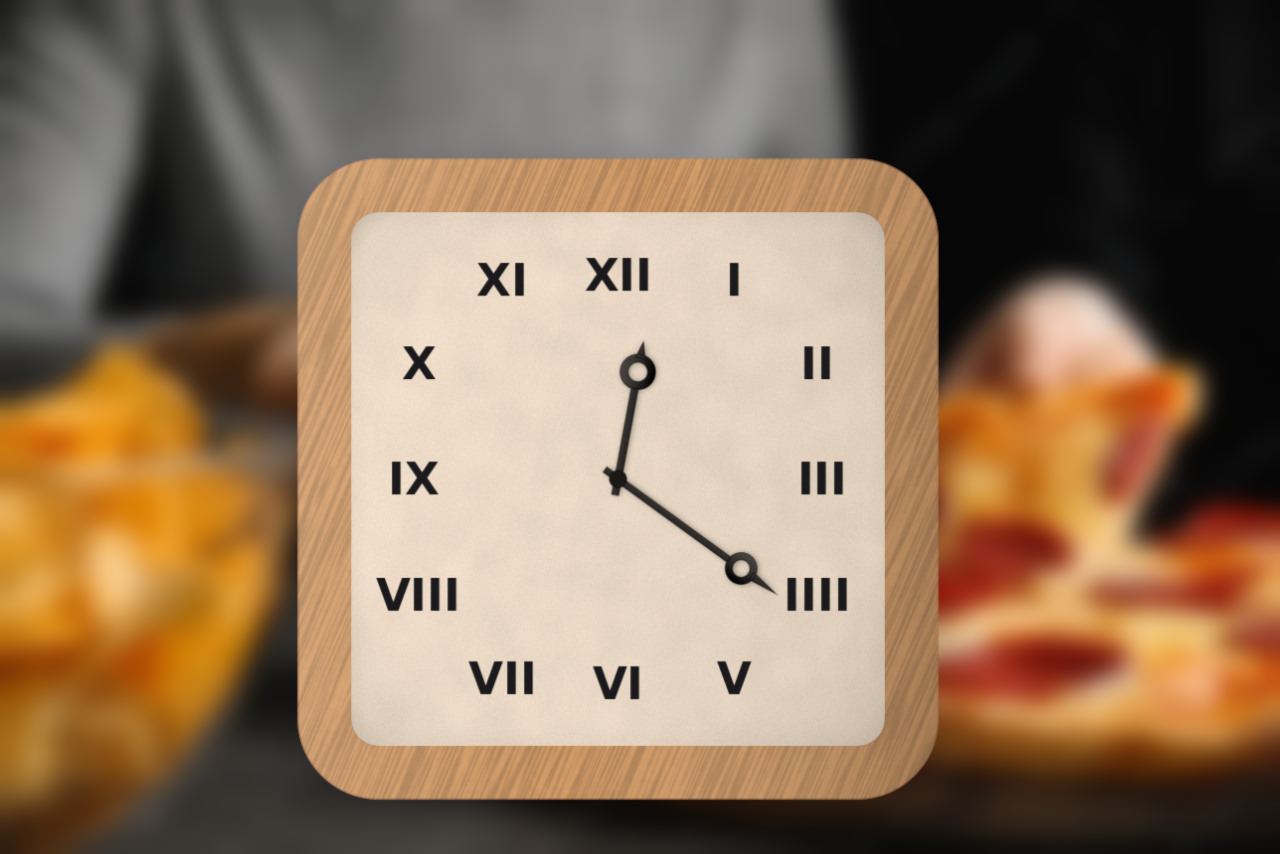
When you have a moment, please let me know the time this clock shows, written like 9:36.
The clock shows 12:21
